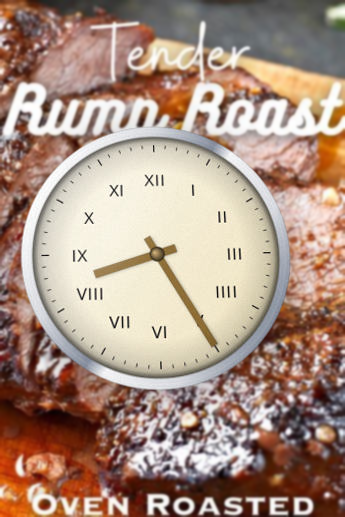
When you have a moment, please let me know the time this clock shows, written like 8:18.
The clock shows 8:25
